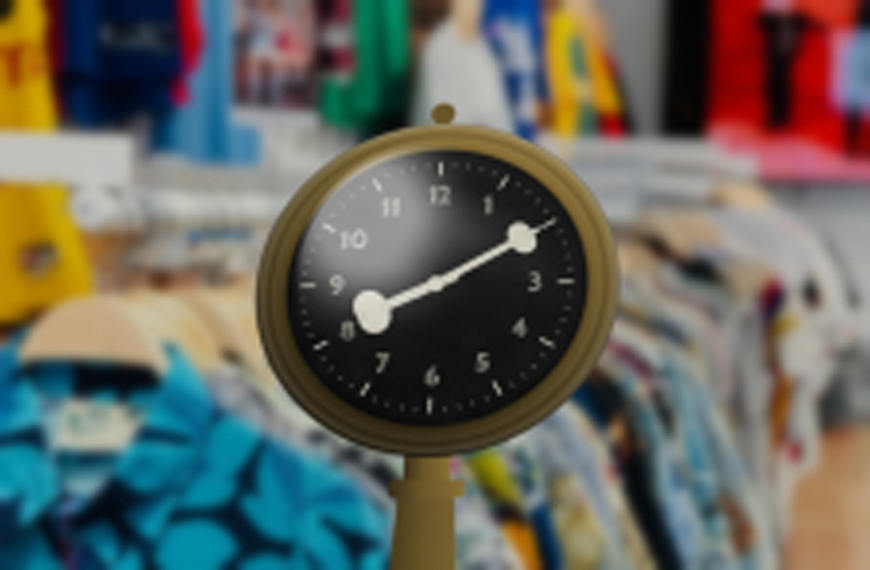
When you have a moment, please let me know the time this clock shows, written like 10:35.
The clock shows 8:10
